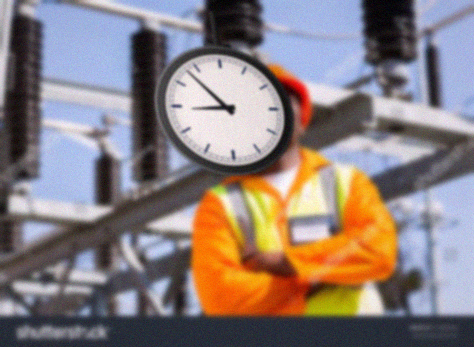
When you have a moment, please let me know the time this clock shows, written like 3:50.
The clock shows 8:53
